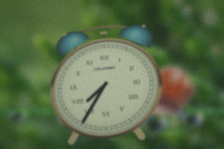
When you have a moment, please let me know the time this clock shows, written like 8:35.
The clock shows 7:35
